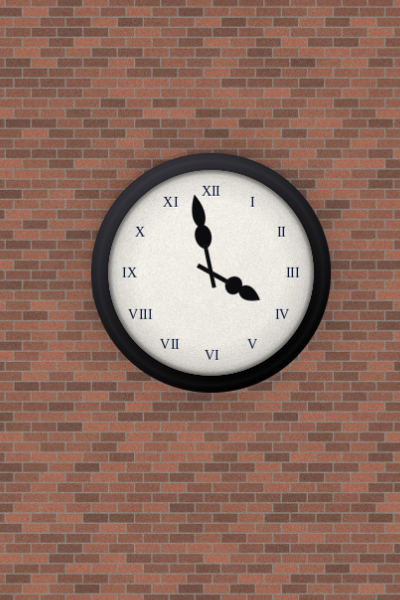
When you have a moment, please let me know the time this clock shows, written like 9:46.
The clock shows 3:58
